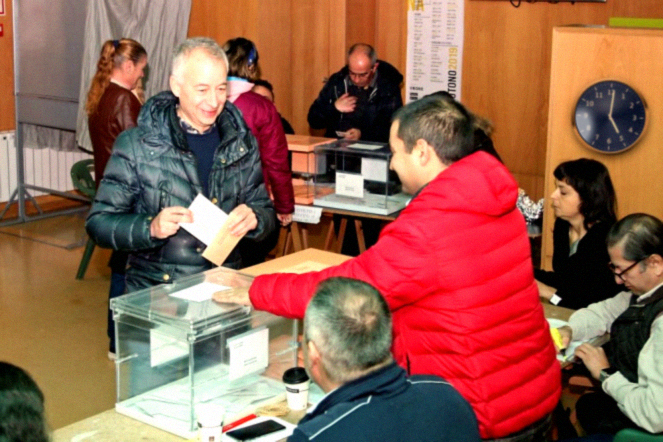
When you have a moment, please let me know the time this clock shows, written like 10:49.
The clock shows 5:01
